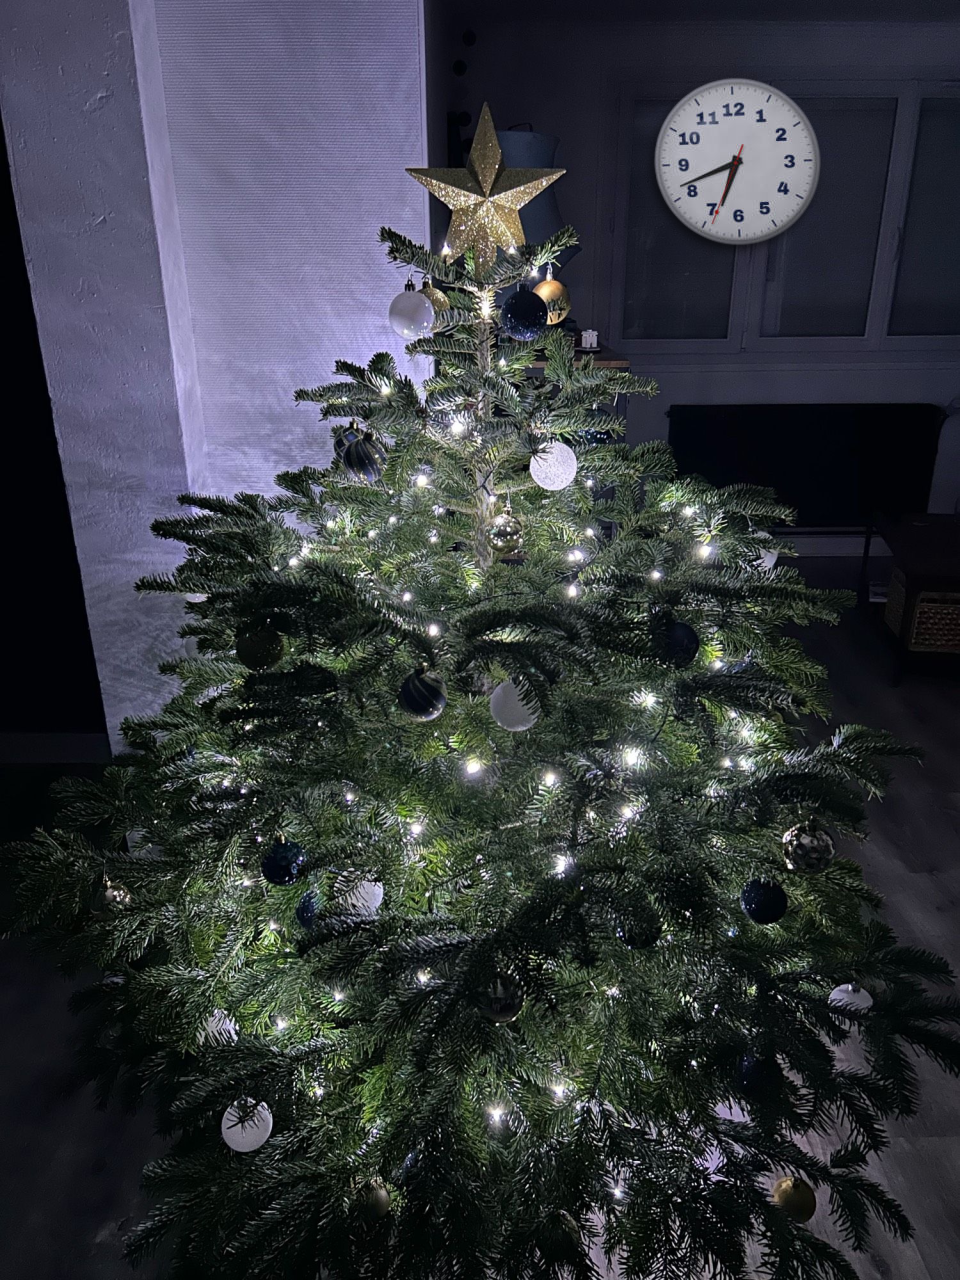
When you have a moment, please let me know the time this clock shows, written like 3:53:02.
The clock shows 6:41:34
